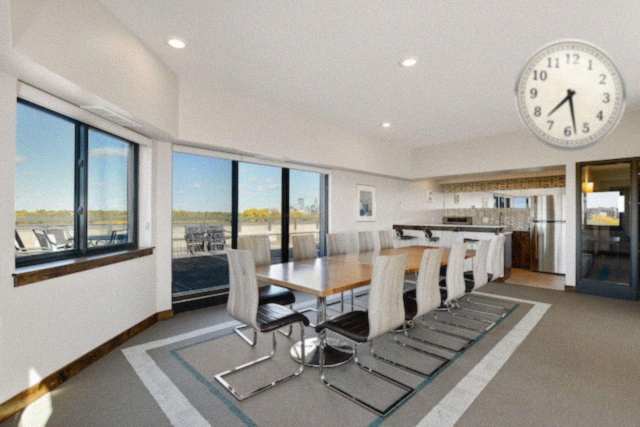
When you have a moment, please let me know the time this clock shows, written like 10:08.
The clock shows 7:28
